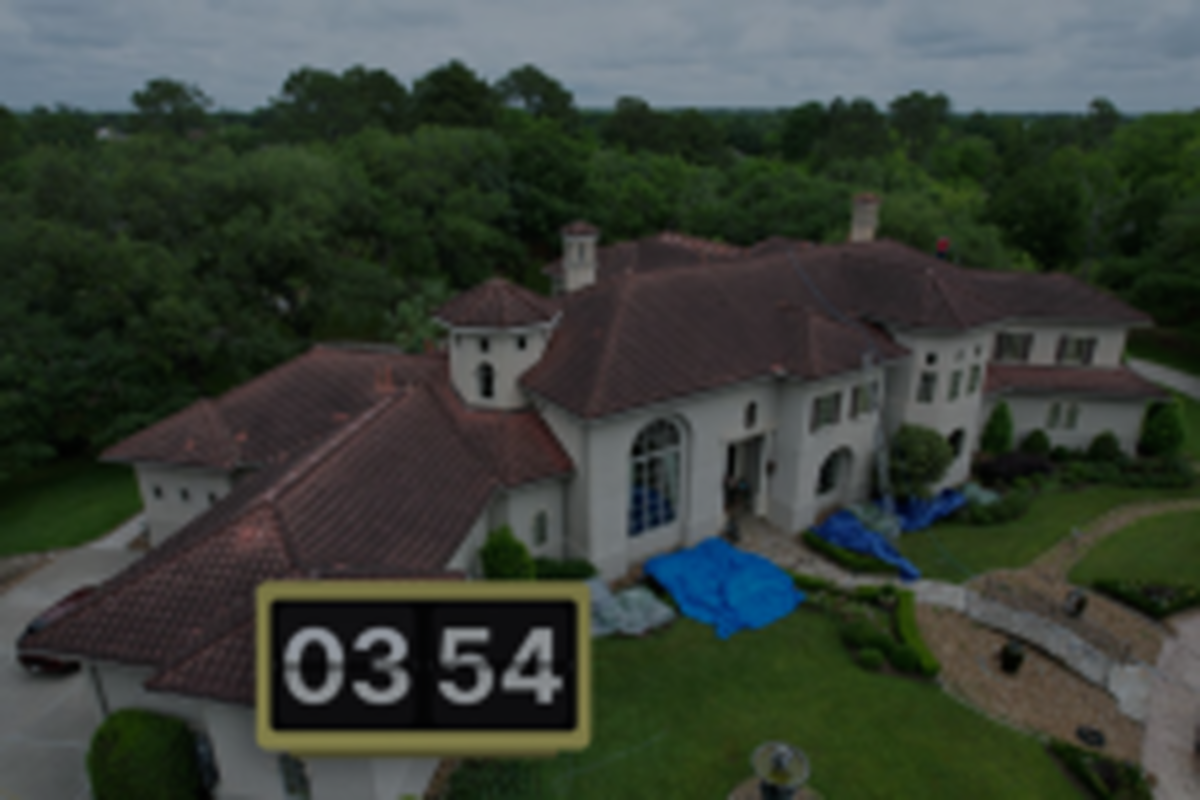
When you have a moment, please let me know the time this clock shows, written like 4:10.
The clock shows 3:54
